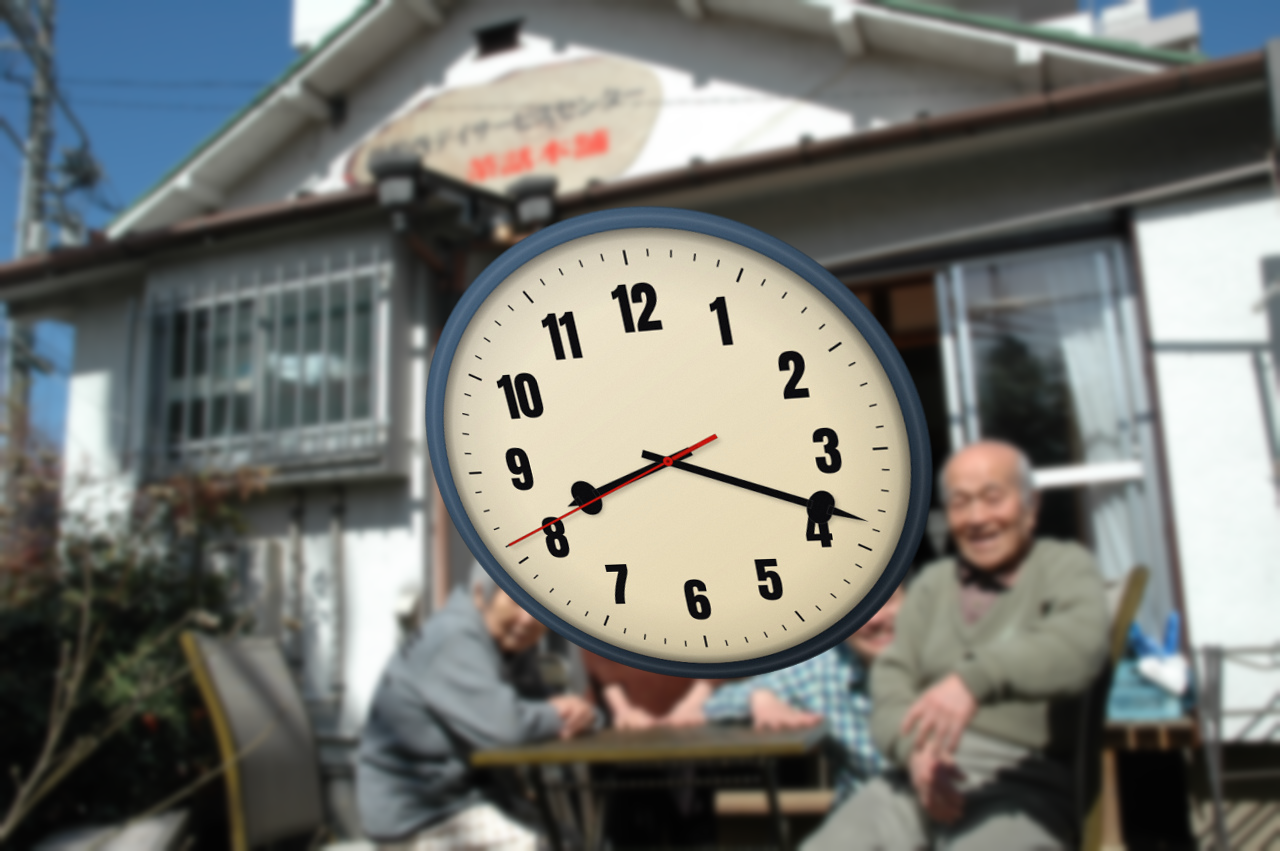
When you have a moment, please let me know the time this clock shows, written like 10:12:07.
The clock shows 8:18:41
